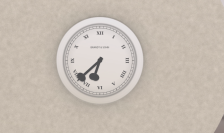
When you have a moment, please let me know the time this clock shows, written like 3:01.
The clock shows 6:38
